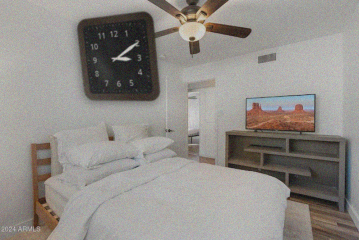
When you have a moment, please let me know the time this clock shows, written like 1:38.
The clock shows 3:10
